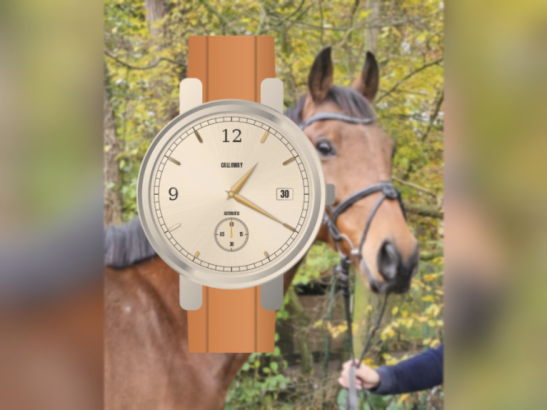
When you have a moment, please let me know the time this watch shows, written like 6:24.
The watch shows 1:20
